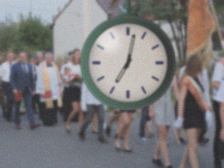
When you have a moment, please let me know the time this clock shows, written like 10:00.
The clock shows 7:02
